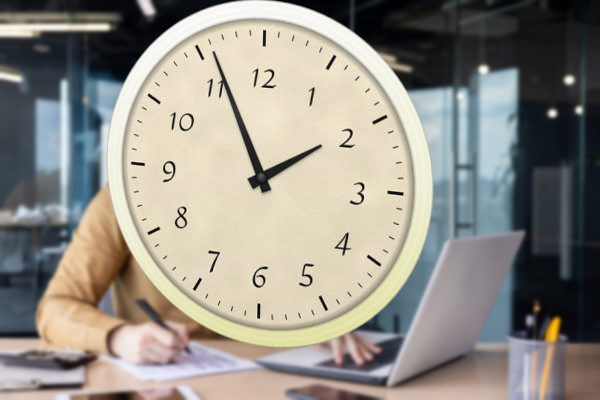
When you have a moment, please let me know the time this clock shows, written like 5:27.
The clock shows 1:56
